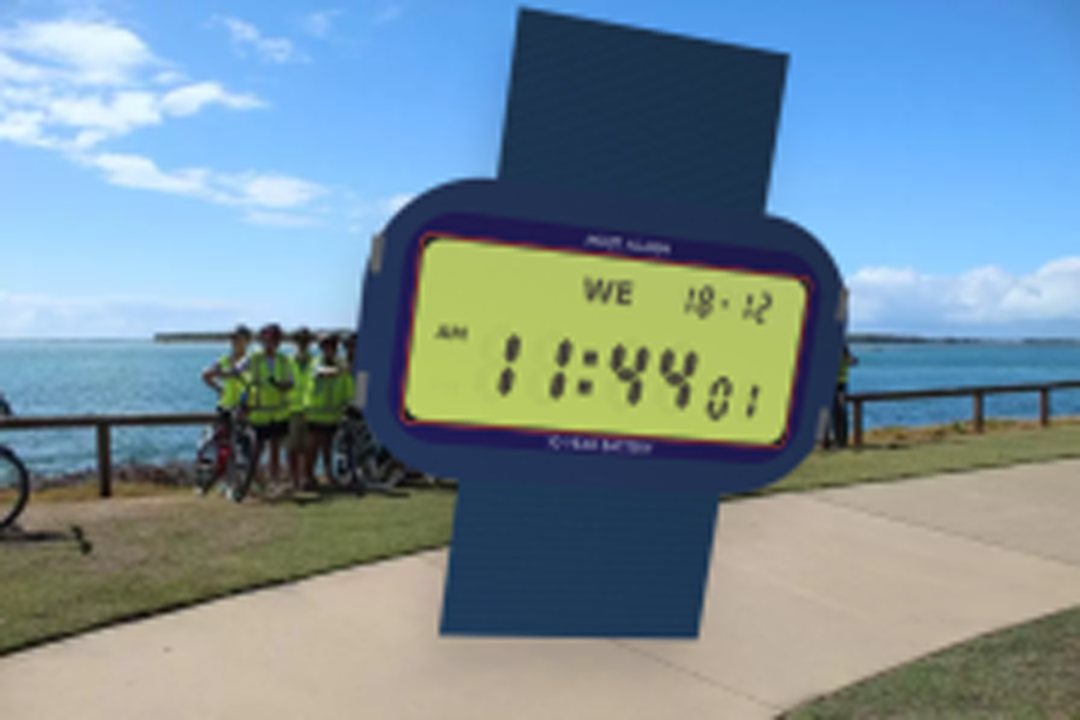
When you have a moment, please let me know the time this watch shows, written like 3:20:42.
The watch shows 11:44:01
